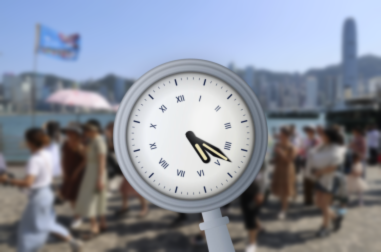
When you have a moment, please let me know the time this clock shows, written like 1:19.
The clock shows 5:23
